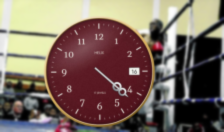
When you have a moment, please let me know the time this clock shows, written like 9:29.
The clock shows 4:22
